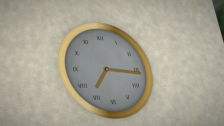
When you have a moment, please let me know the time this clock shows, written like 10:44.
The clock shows 7:16
